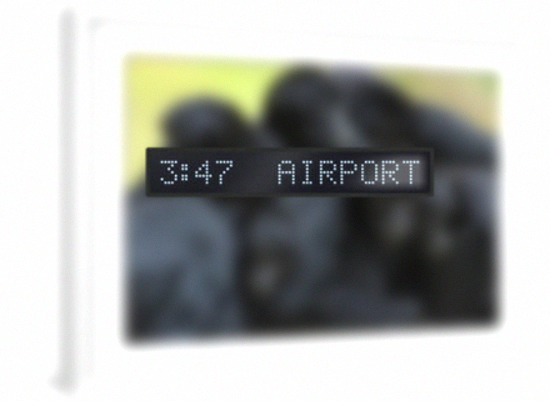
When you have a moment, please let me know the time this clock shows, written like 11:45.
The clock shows 3:47
